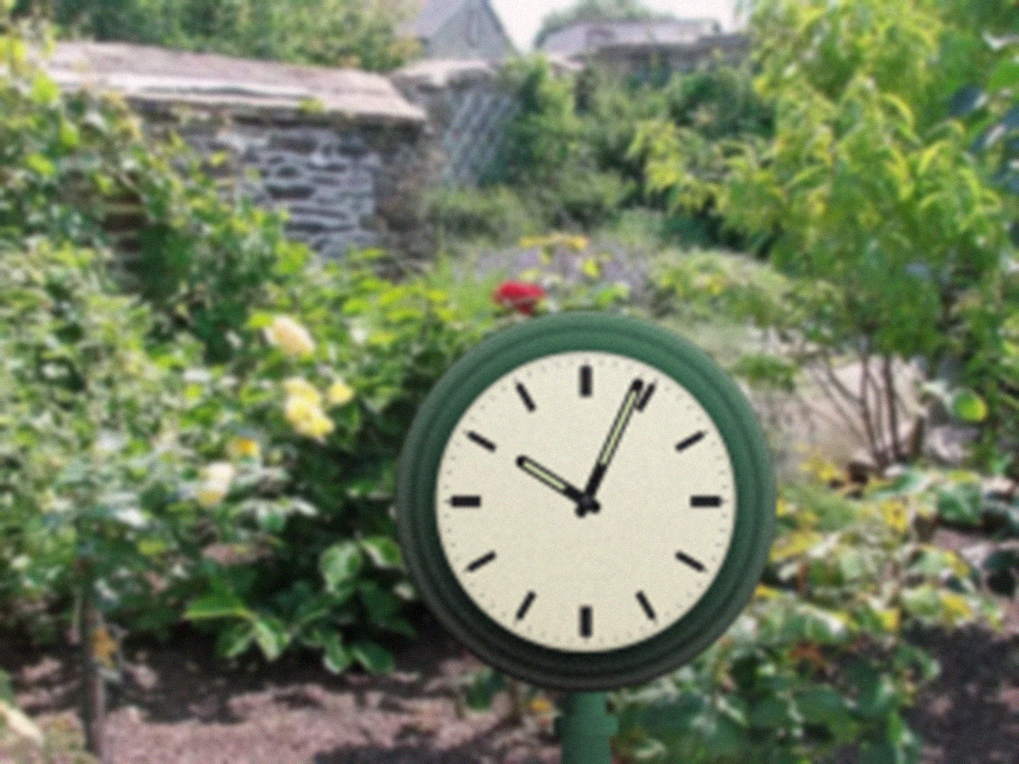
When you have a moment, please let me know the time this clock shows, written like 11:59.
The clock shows 10:04
